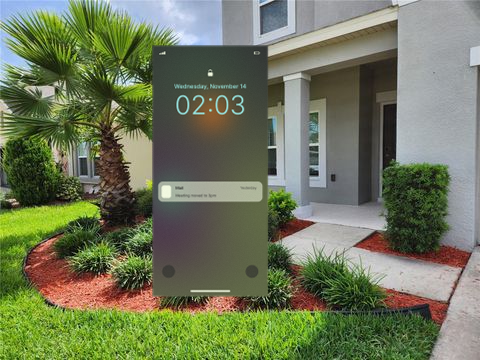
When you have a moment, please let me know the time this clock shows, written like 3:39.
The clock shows 2:03
